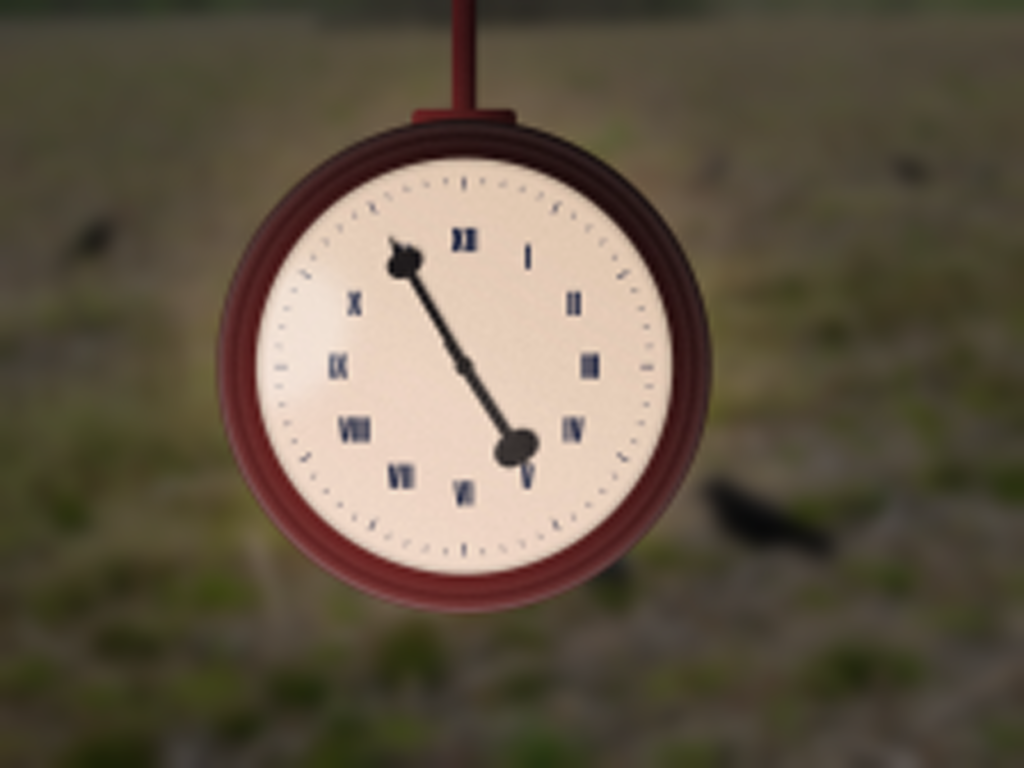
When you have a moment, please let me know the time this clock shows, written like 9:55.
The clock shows 4:55
